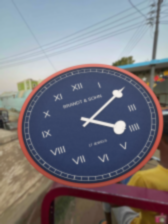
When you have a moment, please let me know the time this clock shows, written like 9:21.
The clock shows 4:10
